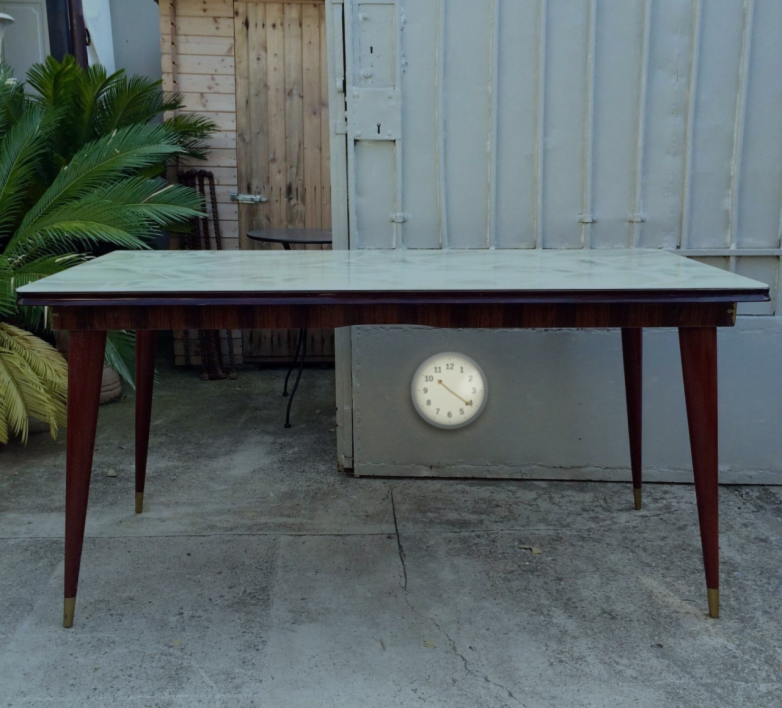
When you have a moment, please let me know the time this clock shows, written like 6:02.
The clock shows 10:21
